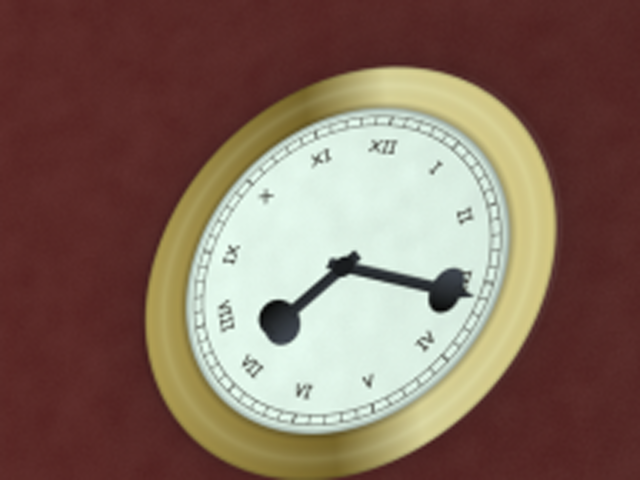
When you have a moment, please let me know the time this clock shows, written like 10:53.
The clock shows 7:16
